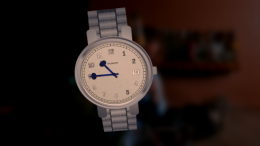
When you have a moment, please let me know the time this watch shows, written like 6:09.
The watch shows 10:45
